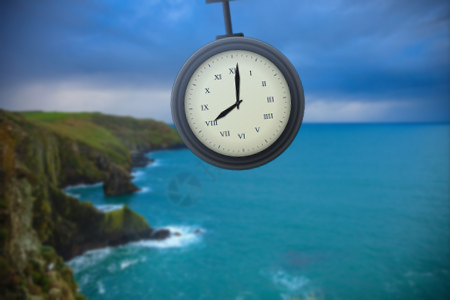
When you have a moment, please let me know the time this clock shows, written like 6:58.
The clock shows 8:01
